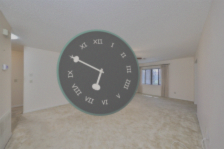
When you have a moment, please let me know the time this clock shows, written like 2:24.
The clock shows 6:50
